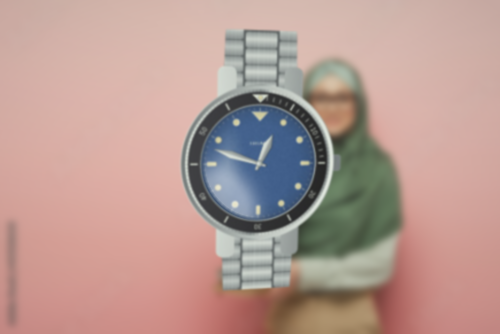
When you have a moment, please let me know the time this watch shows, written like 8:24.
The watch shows 12:48
